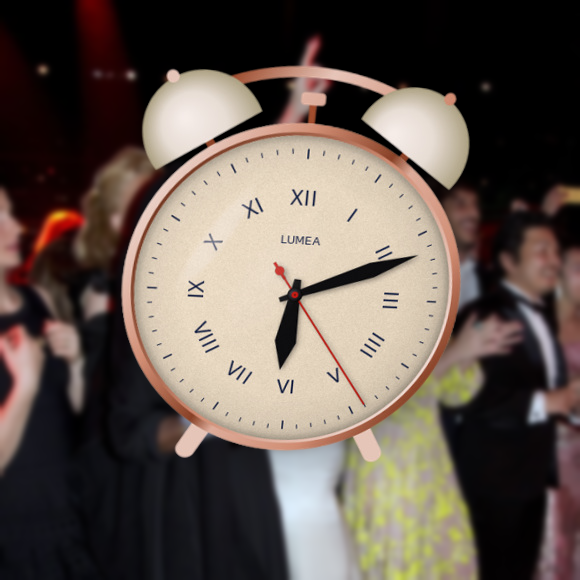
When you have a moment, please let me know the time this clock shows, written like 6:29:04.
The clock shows 6:11:24
